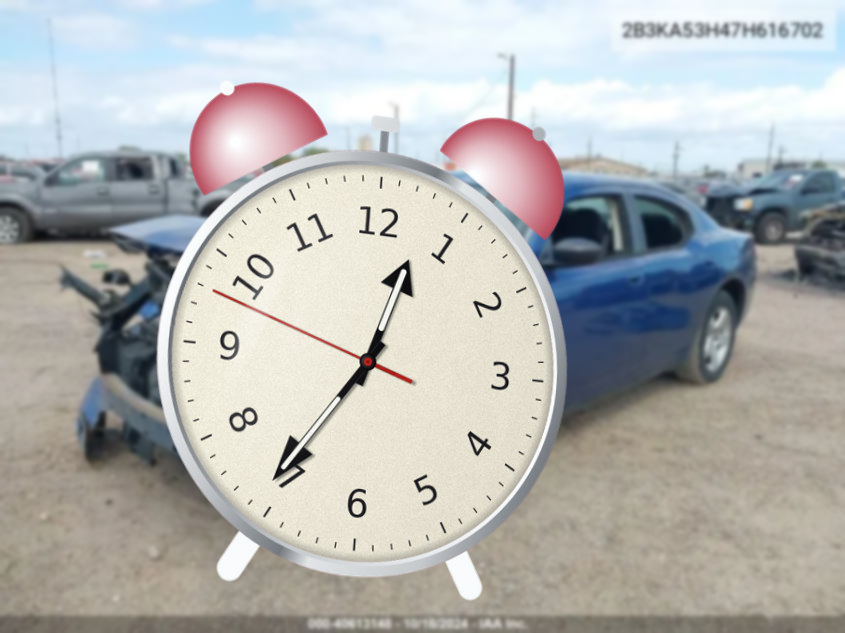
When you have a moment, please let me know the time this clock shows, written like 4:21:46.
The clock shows 12:35:48
